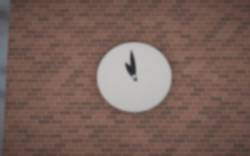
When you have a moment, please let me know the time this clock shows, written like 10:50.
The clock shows 10:59
